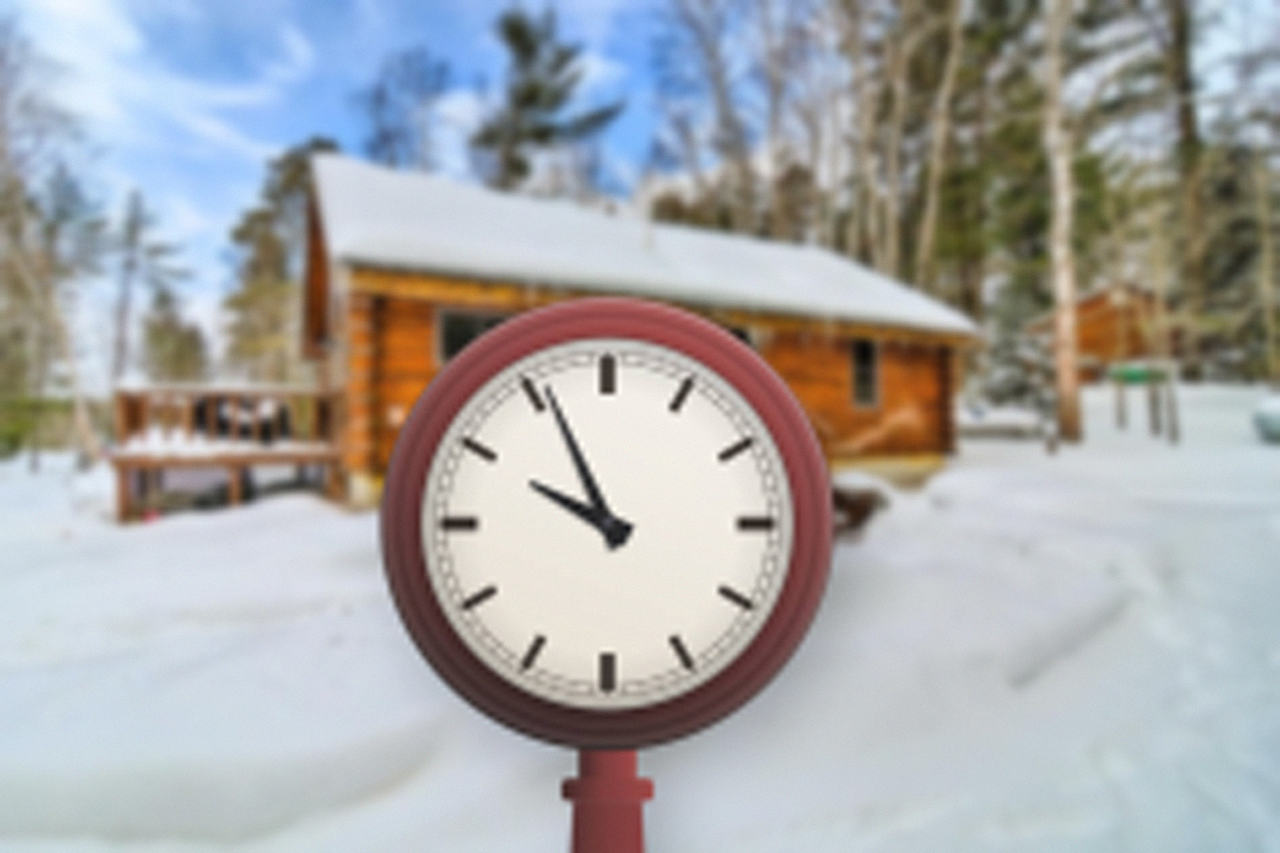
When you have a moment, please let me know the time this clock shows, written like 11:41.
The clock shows 9:56
